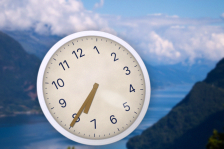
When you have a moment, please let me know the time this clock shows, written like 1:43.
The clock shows 7:40
